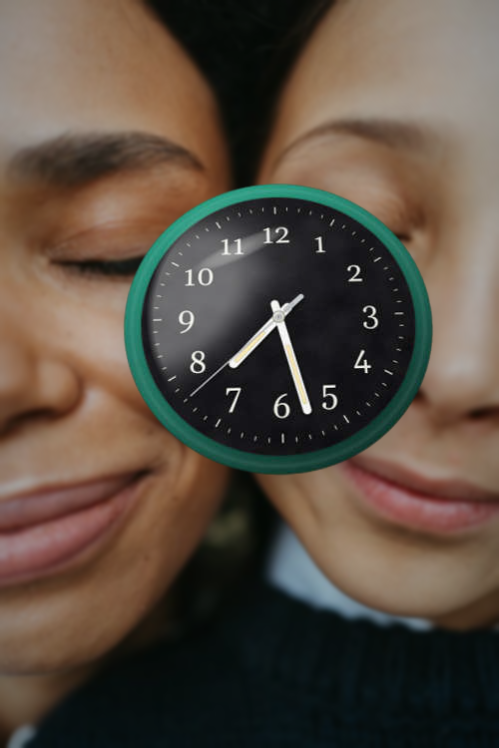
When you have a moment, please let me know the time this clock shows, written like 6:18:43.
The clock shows 7:27:38
